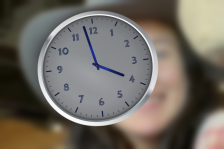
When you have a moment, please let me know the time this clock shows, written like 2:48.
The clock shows 3:58
